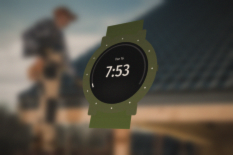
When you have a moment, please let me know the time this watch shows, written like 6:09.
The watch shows 7:53
